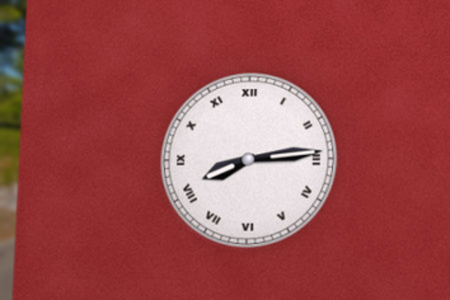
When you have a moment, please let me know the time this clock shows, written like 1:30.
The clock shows 8:14
